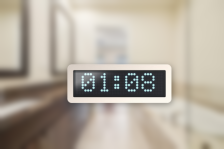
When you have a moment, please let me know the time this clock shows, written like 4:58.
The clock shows 1:08
